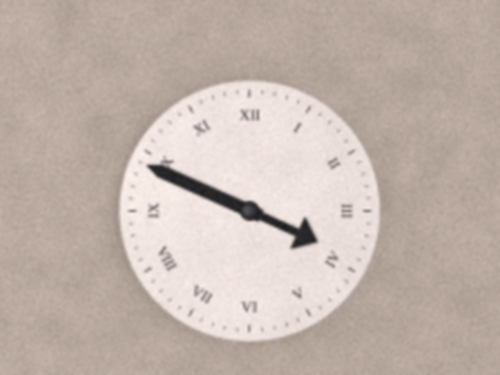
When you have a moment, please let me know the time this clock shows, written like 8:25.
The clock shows 3:49
